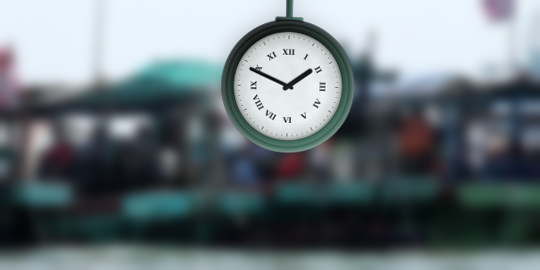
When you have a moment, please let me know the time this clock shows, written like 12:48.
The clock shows 1:49
